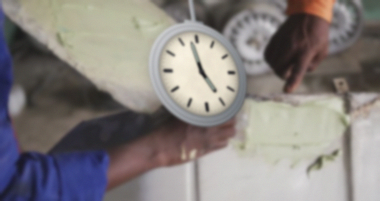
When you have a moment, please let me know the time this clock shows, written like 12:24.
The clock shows 4:58
